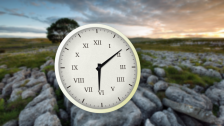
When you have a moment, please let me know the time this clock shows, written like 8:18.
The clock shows 6:09
